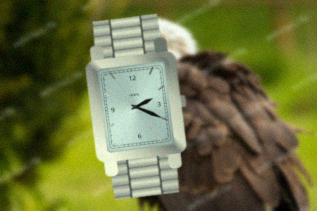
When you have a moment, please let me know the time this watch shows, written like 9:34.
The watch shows 2:20
